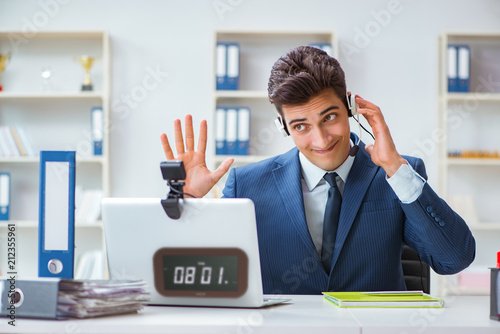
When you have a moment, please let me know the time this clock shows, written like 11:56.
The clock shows 8:01
